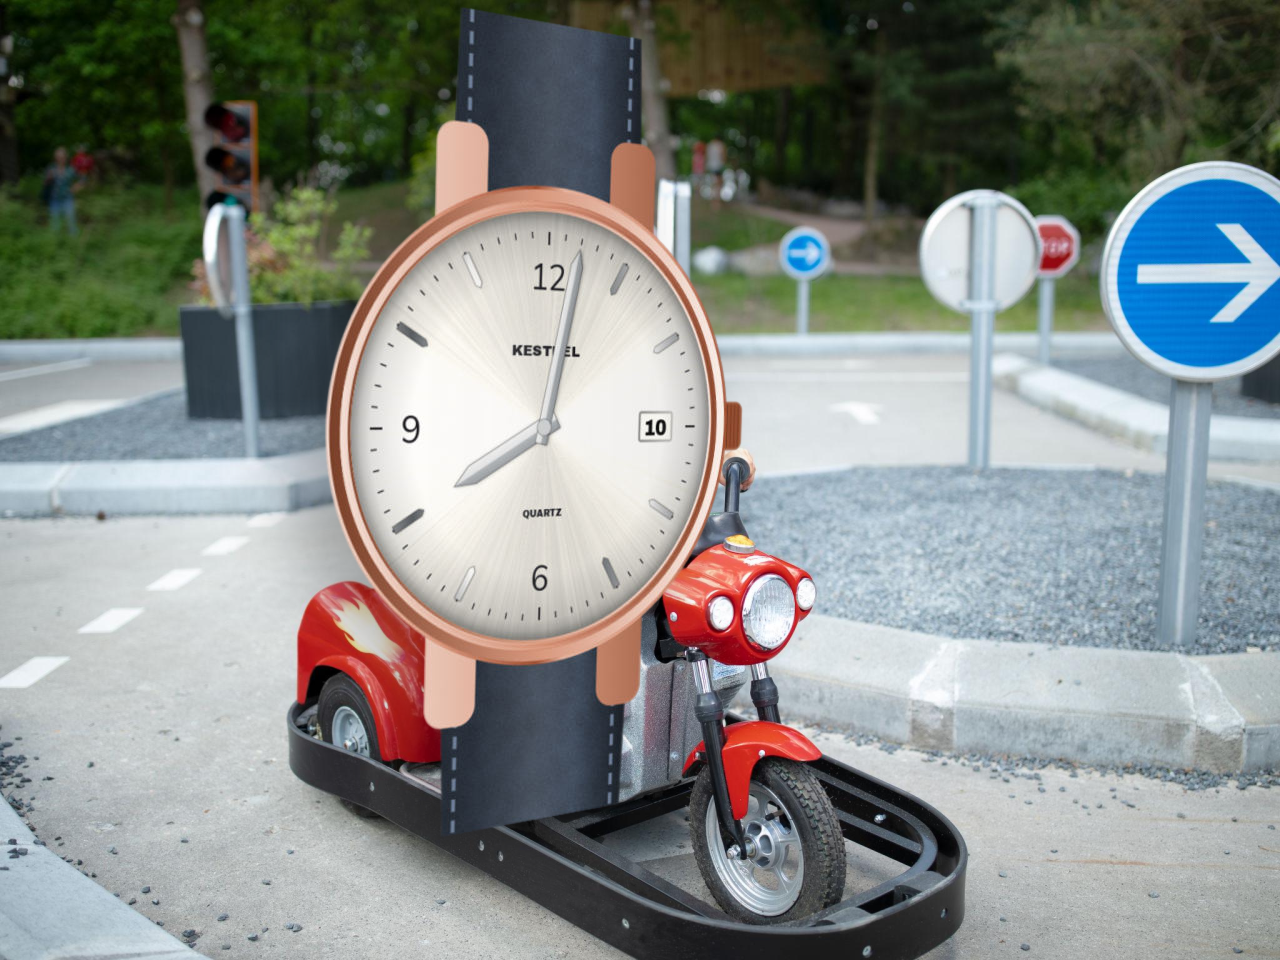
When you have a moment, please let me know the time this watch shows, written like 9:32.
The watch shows 8:02
